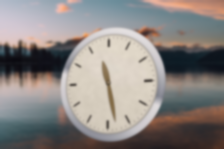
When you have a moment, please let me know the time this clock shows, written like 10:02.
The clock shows 11:28
